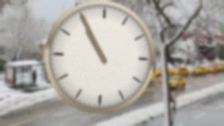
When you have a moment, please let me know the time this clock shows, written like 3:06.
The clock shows 10:55
